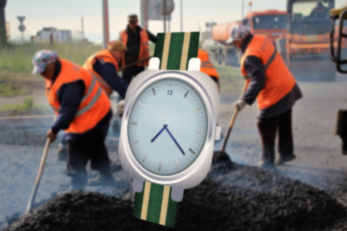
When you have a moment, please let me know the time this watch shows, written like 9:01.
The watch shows 7:22
